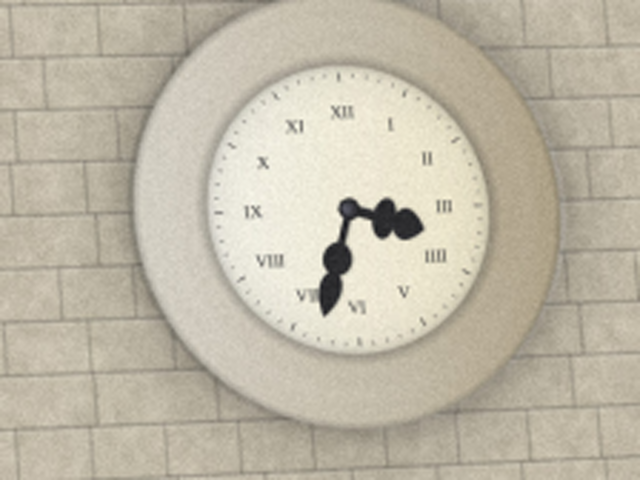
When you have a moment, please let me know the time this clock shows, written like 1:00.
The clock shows 3:33
